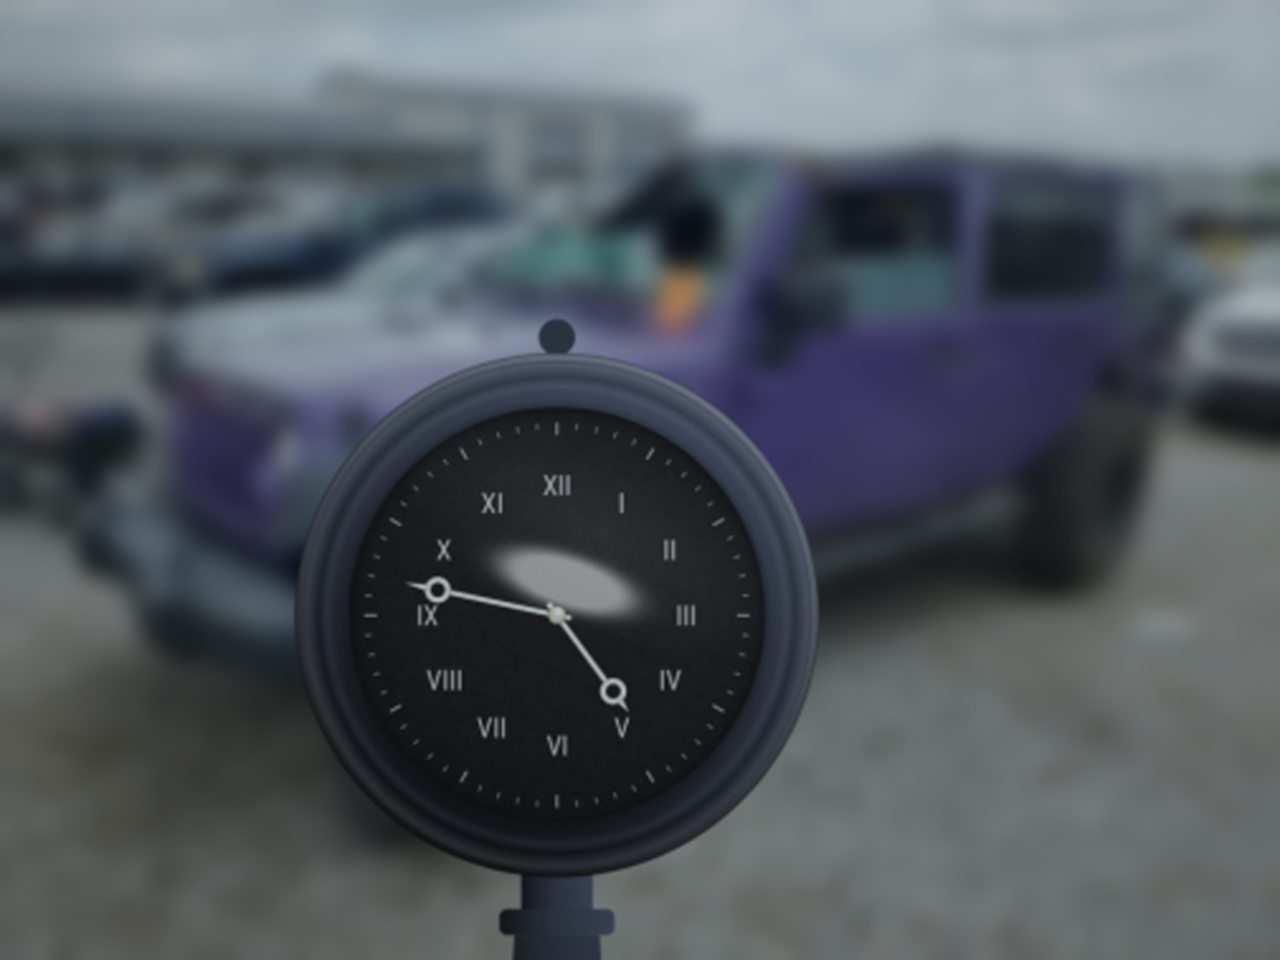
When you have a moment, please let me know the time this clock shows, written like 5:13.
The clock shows 4:47
